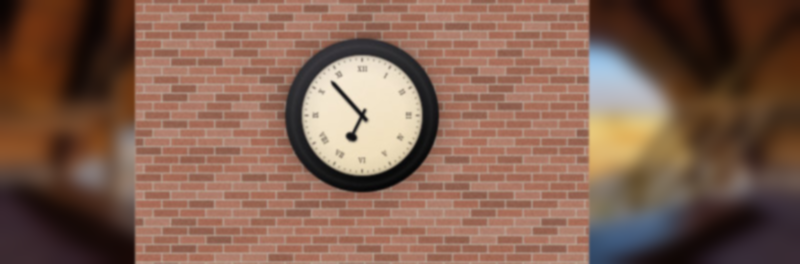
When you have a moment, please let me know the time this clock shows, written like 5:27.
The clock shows 6:53
